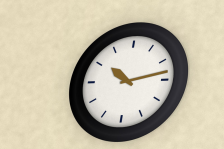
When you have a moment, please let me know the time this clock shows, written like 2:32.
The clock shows 10:13
